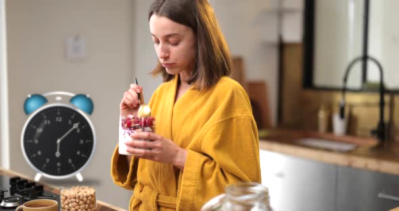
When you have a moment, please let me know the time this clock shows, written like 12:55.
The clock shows 6:08
